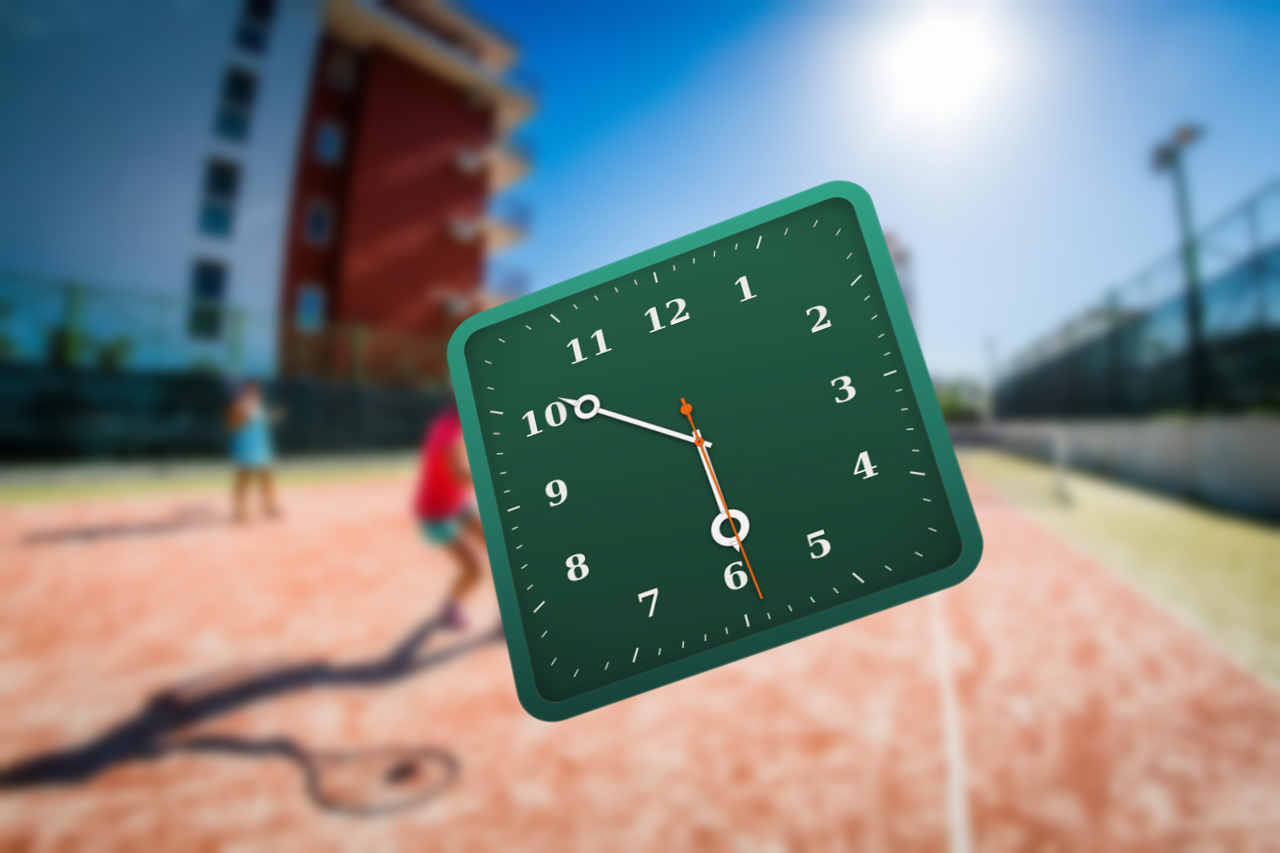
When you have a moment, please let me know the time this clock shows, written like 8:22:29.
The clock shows 5:51:29
